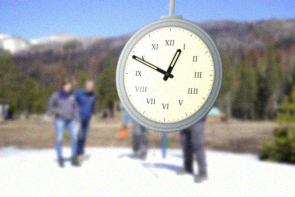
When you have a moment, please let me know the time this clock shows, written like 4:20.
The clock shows 12:49
